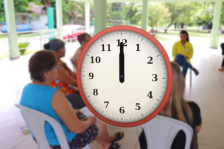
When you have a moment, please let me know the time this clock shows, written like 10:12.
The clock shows 12:00
